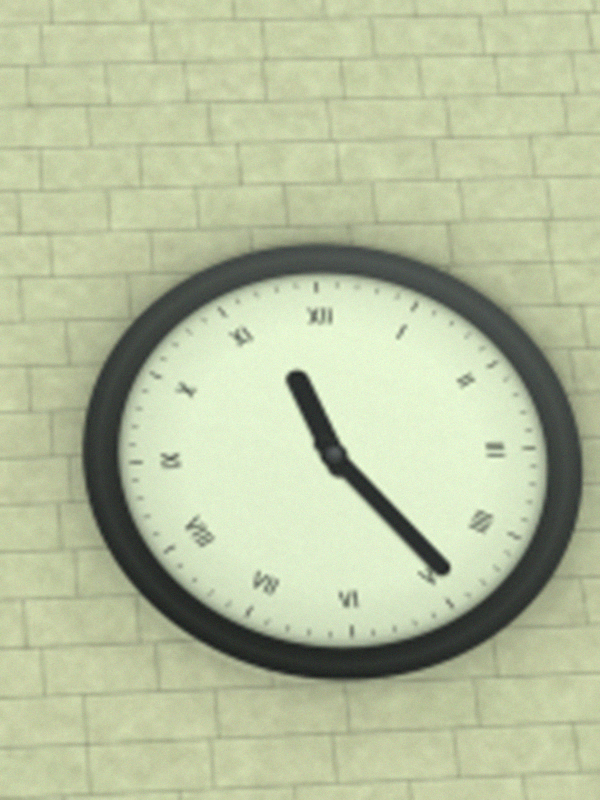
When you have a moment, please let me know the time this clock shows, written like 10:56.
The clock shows 11:24
